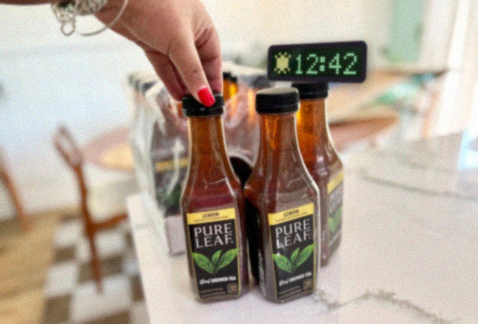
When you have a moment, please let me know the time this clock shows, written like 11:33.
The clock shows 12:42
